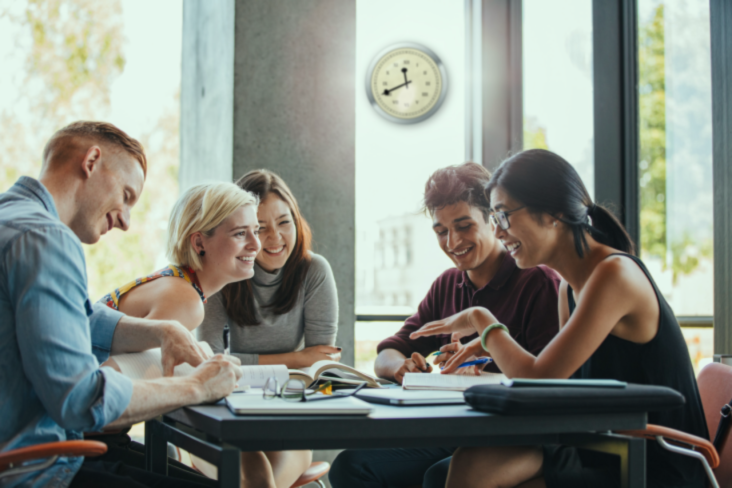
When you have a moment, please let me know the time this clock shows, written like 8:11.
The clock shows 11:41
